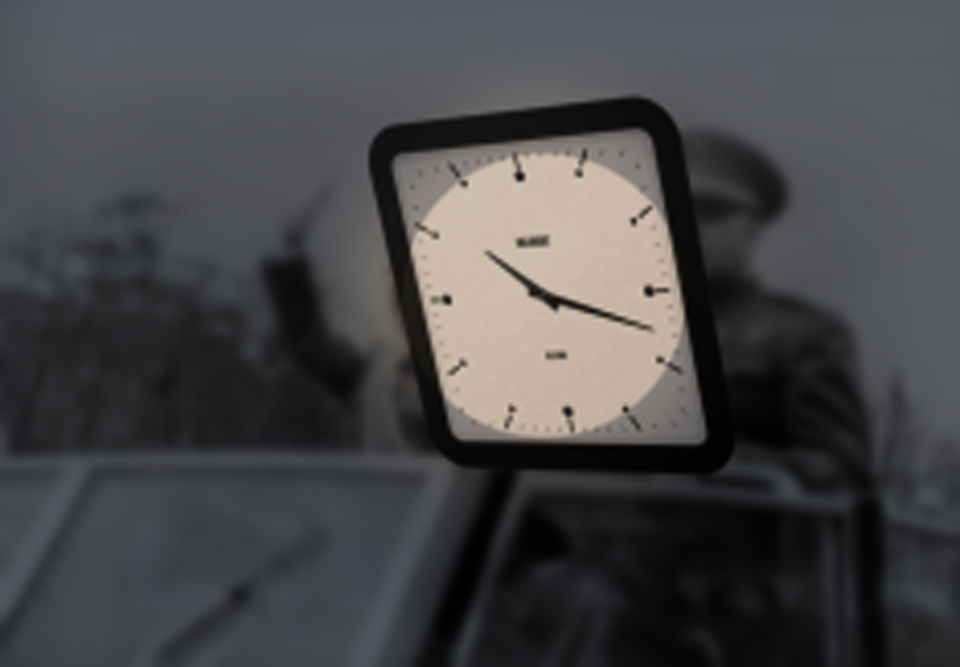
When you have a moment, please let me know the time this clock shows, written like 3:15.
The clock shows 10:18
